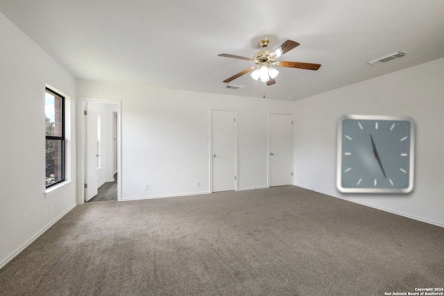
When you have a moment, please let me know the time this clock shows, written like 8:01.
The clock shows 11:26
